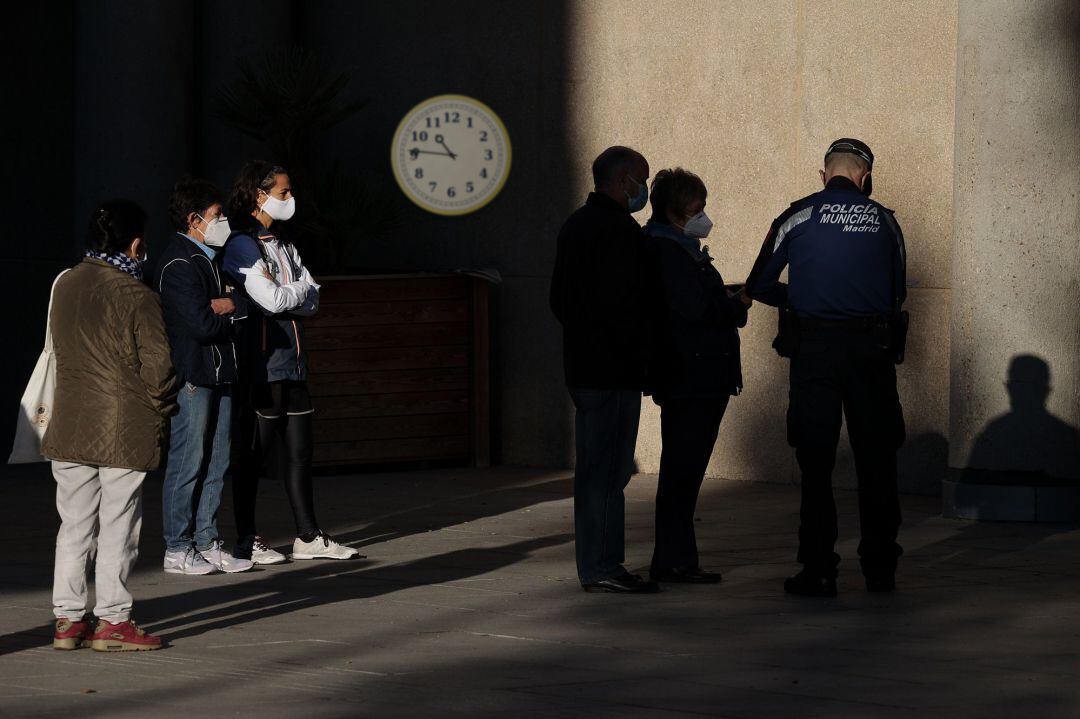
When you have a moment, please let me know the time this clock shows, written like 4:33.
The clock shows 10:46
